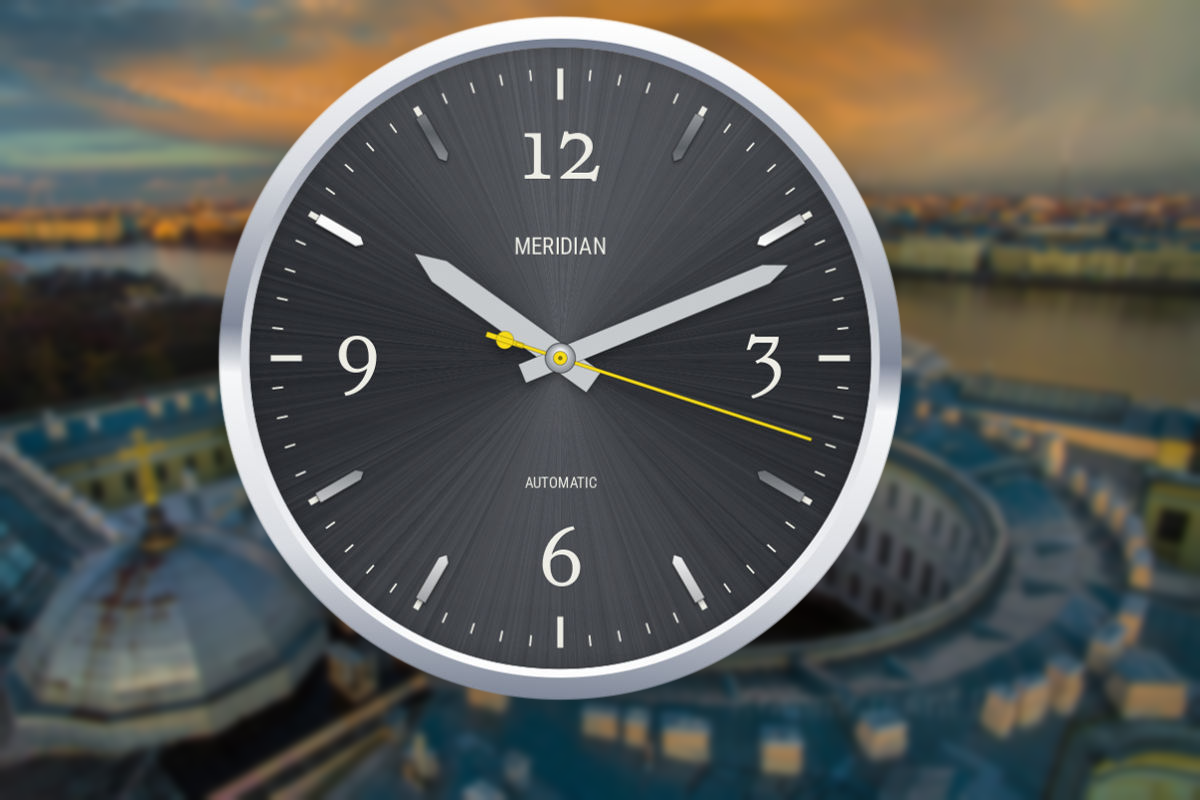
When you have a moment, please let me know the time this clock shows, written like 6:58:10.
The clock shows 10:11:18
